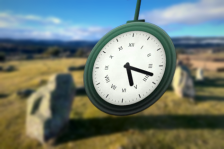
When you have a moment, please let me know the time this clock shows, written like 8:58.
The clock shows 5:18
